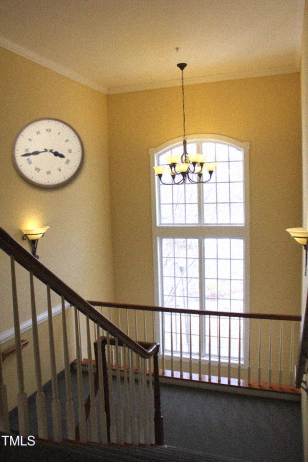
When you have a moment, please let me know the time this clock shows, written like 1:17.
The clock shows 3:43
